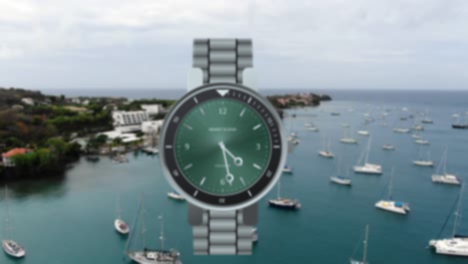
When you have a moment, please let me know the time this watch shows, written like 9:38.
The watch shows 4:28
